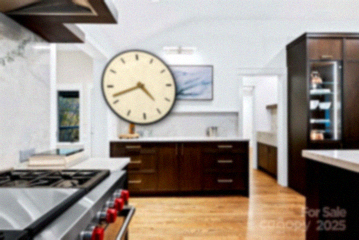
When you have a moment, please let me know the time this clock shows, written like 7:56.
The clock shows 4:42
